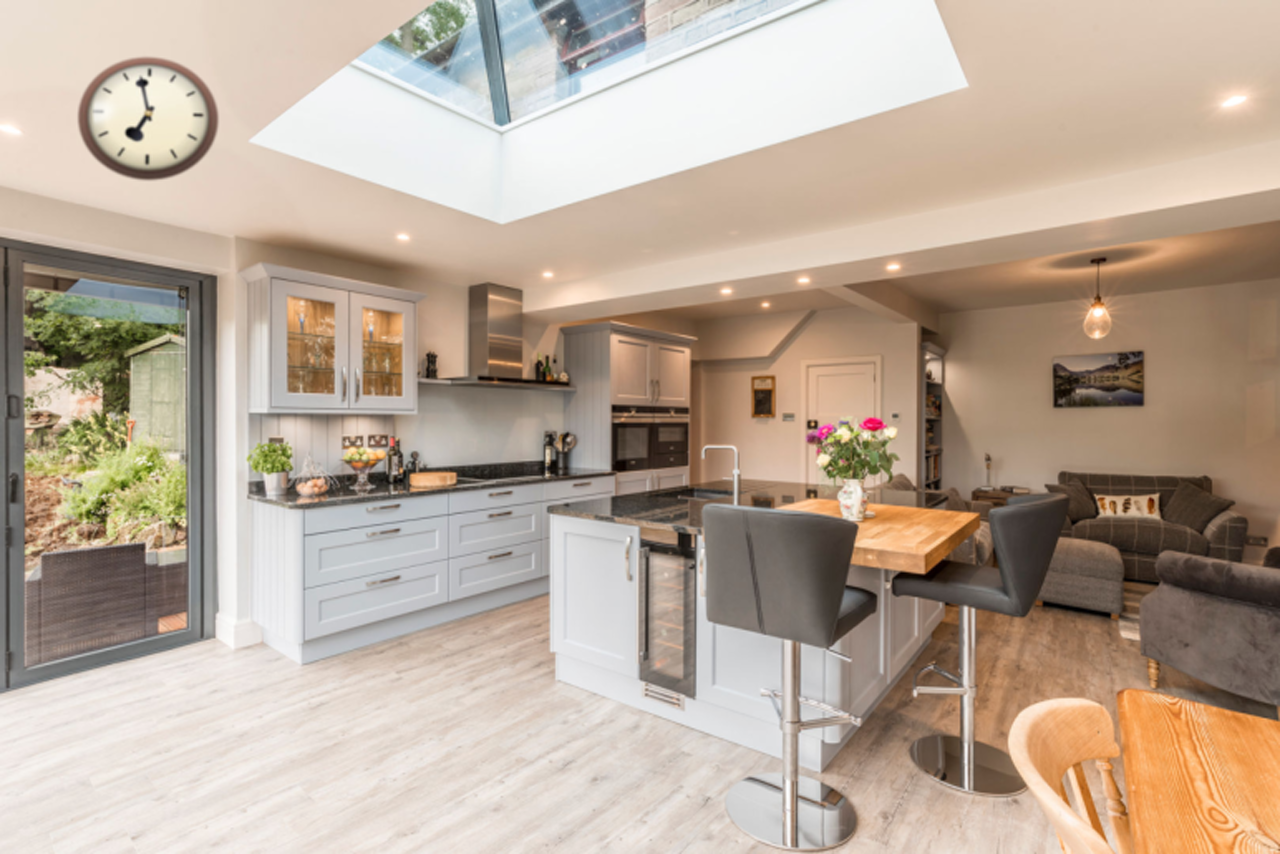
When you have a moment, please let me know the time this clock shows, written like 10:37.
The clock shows 6:58
